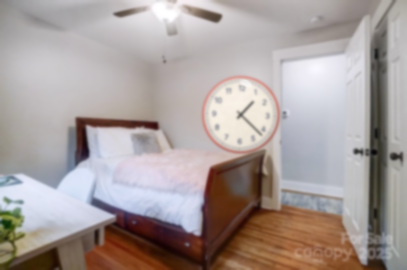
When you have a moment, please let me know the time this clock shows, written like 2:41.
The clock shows 1:22
